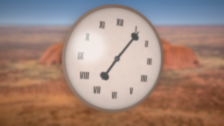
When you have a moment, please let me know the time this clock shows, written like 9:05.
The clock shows 7:06
